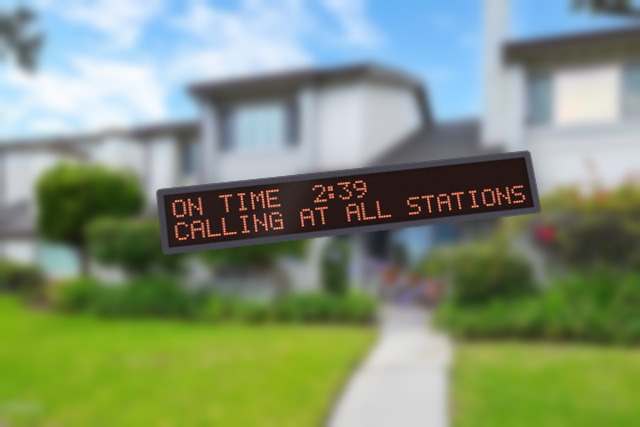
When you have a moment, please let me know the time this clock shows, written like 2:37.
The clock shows 2:39
